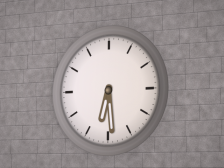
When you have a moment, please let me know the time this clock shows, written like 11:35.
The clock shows 6:29
